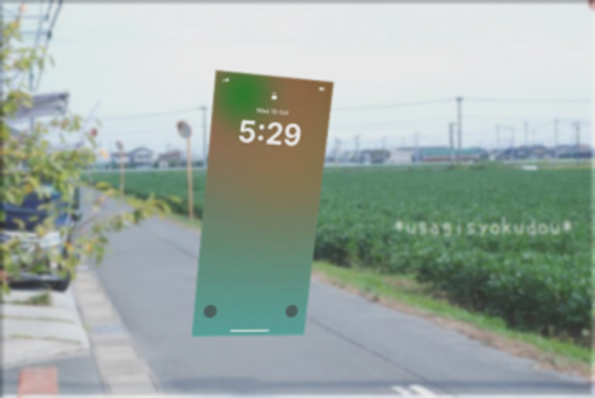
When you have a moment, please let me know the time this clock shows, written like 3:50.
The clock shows 5:29
